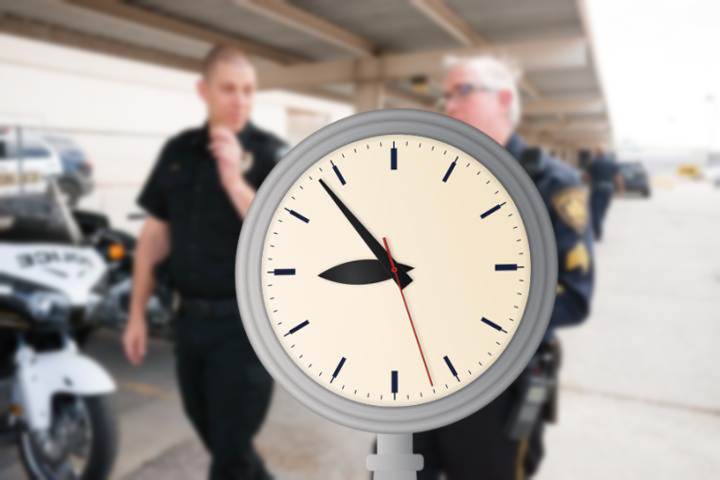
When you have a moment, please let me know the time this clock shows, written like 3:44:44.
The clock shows 8:53:27
